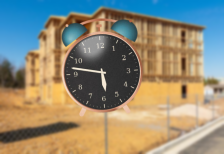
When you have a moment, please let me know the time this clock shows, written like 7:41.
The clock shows 5:47
